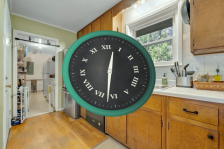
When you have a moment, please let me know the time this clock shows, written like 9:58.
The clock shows 12:32
